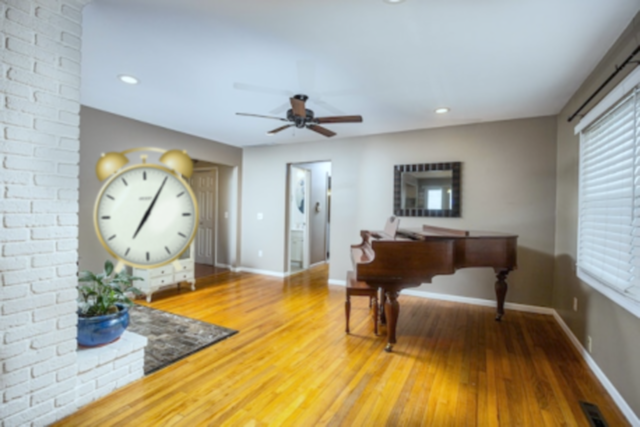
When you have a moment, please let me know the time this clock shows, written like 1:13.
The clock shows 7:05
